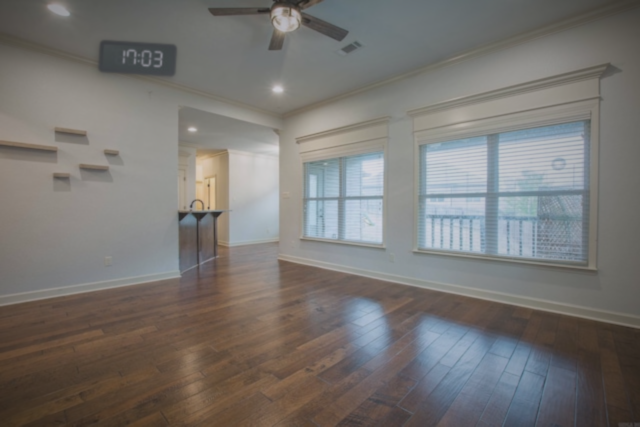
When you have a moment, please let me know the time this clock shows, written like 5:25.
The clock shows 17:03
